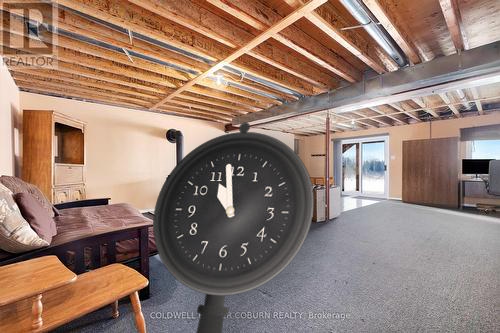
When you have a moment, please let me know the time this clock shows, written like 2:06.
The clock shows 10:58
